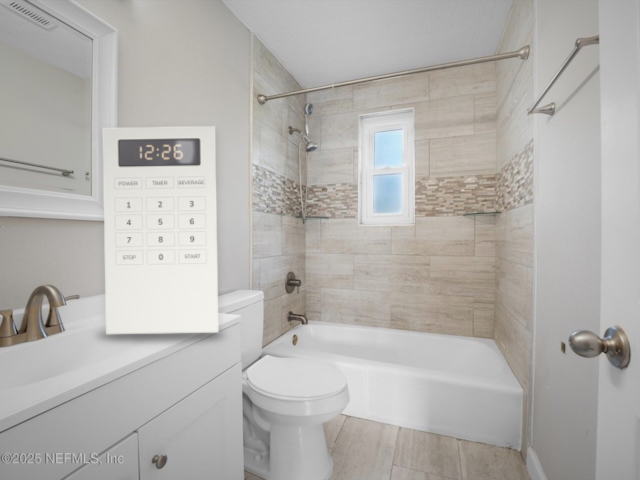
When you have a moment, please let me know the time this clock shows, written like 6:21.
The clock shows 12:26
